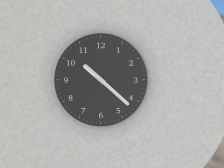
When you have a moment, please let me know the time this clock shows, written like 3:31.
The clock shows 10:22
